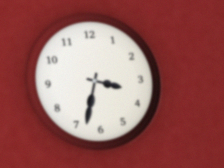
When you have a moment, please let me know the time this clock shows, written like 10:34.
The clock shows 3:33
